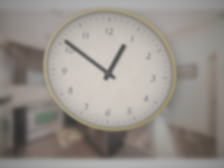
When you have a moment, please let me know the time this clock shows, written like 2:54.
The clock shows 12:51
